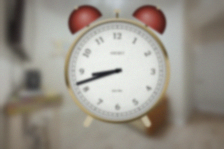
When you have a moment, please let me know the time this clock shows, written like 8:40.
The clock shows 8:42
